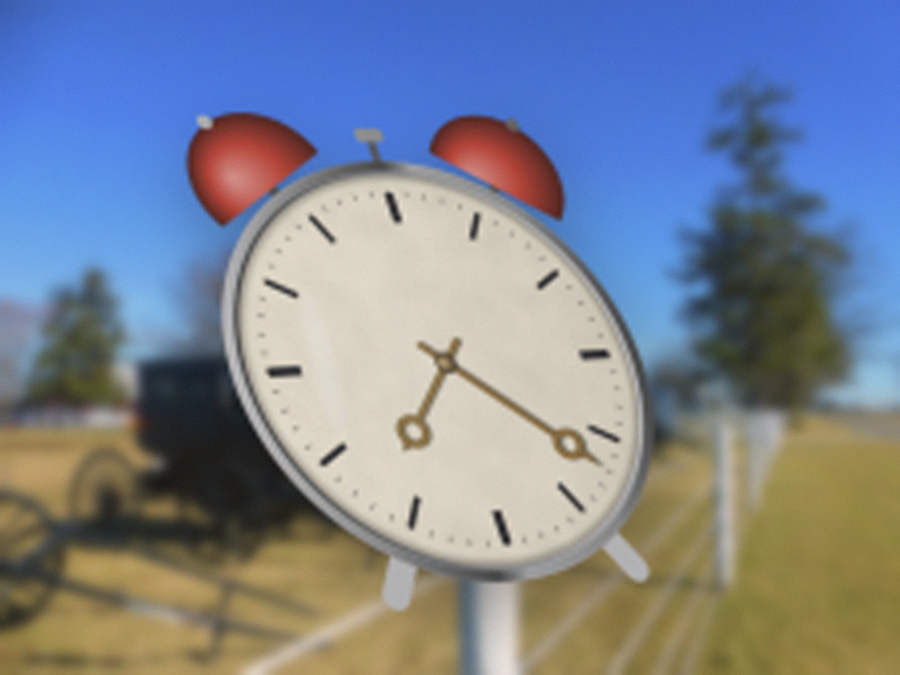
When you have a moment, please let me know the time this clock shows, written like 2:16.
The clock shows 7:22
